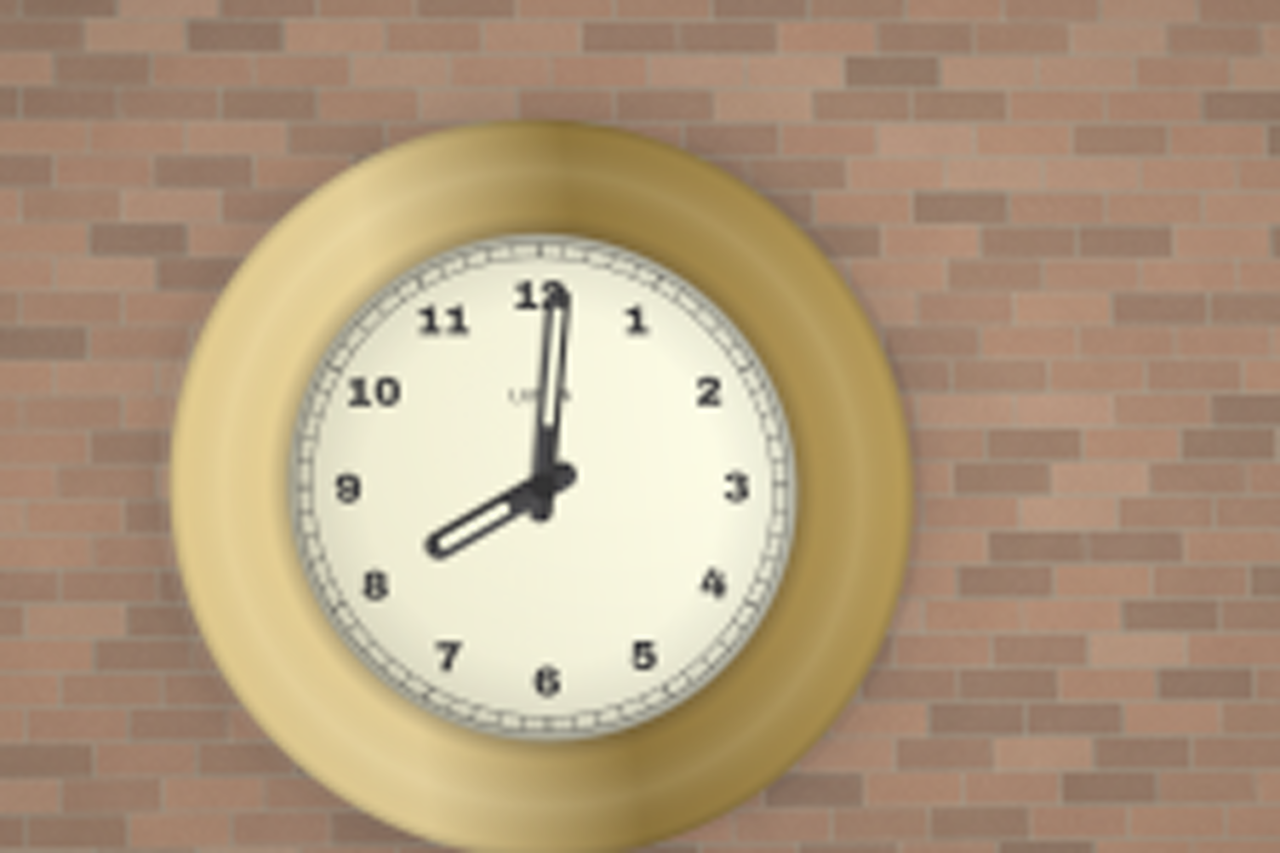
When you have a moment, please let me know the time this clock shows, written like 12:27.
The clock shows 8:01
